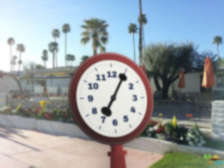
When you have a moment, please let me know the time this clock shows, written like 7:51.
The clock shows 7:05
